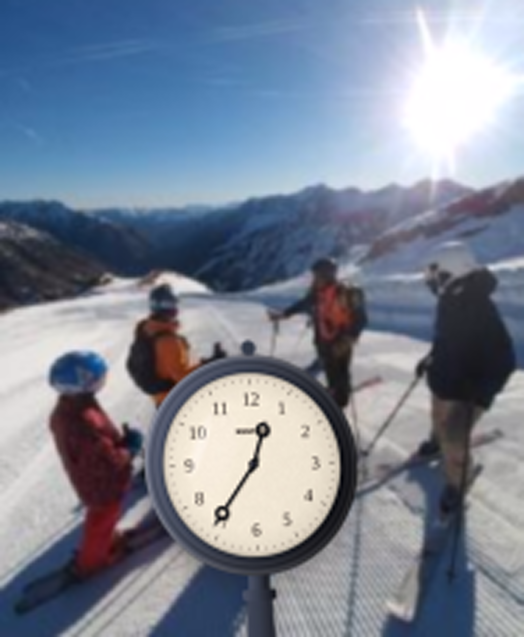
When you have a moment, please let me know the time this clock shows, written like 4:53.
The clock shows 12:36
